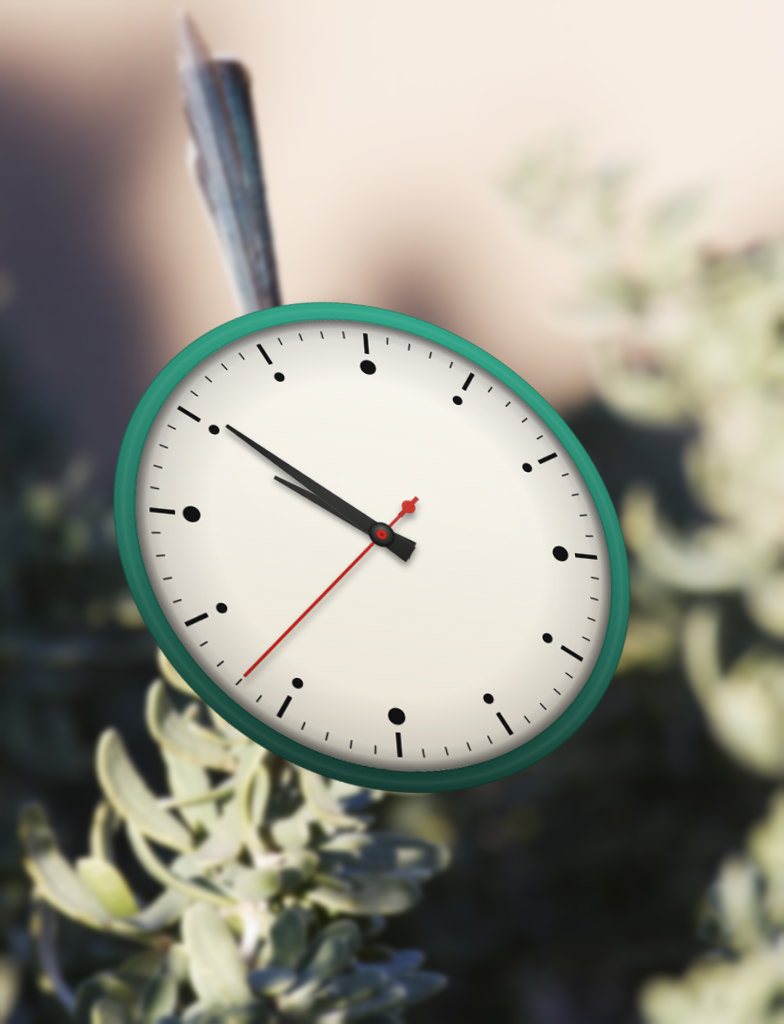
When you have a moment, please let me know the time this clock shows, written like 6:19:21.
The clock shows 9:50:37
